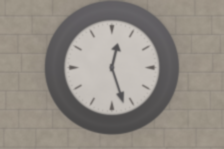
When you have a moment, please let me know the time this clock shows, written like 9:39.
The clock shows 12:27
